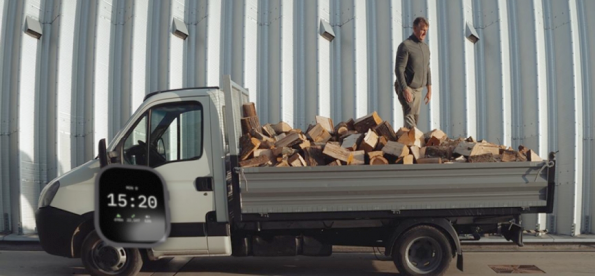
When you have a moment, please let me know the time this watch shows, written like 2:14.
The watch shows 15:20
